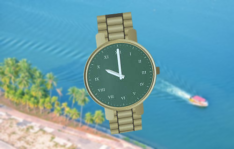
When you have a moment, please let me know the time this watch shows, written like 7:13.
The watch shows 10:00
